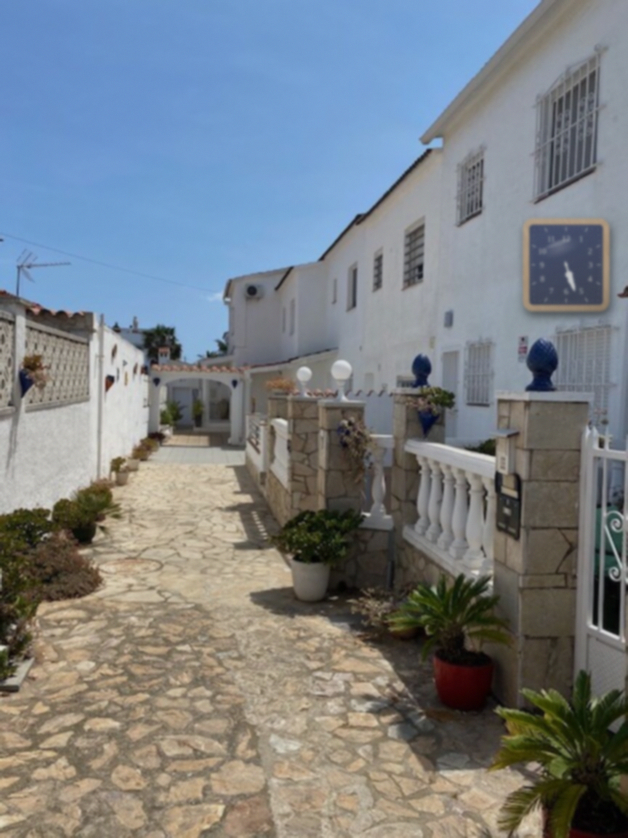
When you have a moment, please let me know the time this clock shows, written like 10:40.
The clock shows 5:27
